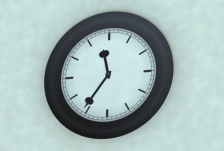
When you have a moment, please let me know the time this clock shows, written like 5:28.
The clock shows 11:36
